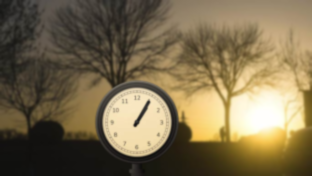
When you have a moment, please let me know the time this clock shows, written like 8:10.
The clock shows 1:05
